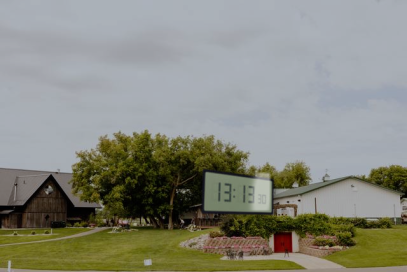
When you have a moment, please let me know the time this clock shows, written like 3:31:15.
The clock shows 13:13:30
